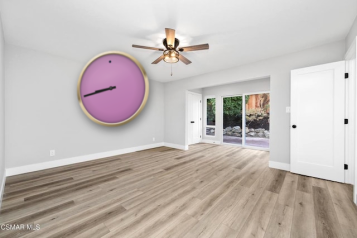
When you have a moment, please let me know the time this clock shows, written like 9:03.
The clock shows 8:43
